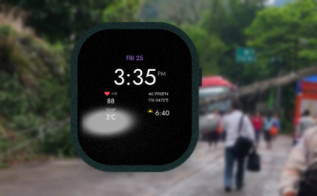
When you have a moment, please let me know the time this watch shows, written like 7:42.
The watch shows 3:35
